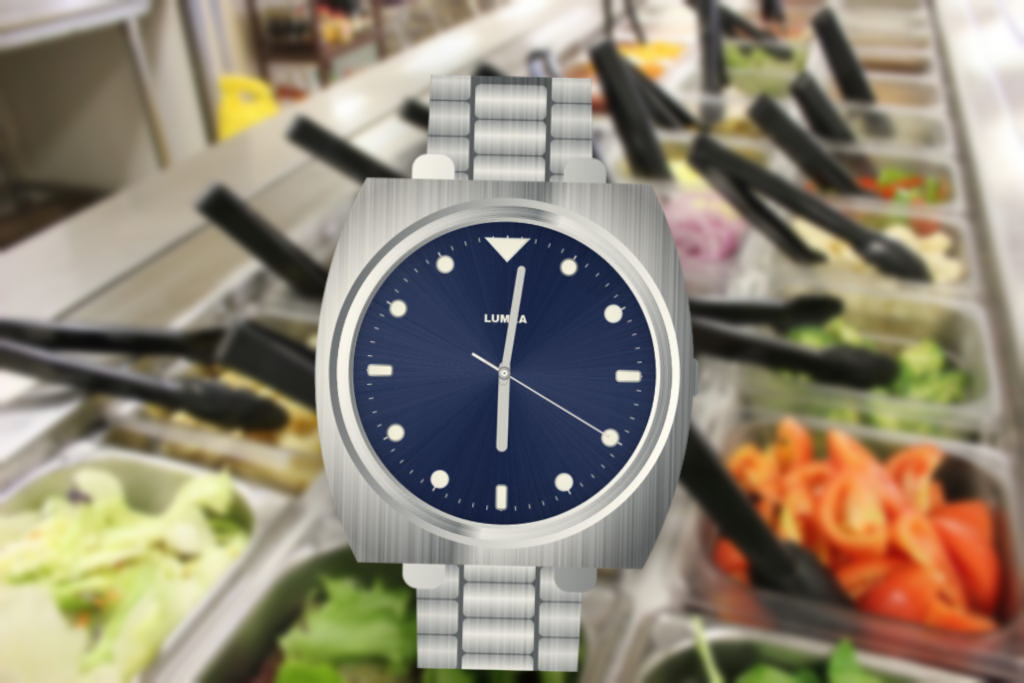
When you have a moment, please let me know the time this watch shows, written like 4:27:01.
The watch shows 6:01:20
